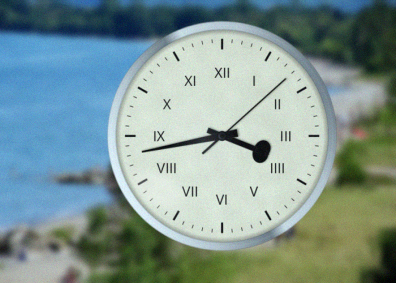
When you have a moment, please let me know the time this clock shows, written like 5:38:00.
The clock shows 3:43:08
